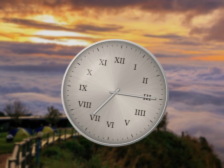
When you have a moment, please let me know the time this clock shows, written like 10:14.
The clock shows 7:15
